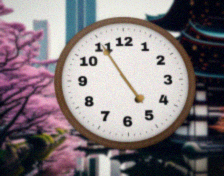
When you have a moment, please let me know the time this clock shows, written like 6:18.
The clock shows 4:55
